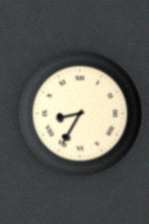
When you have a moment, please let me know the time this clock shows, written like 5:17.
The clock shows 8:35
